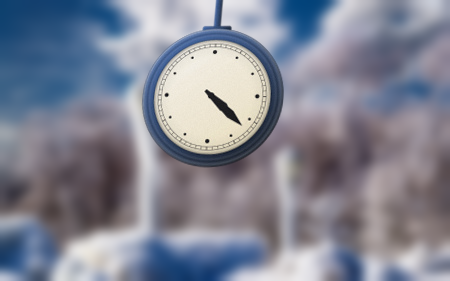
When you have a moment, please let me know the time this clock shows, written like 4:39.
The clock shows 4:22
